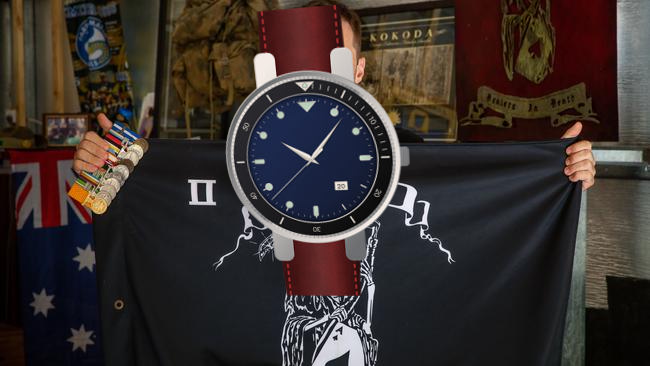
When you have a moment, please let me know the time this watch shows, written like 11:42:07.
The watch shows 10:06:38
